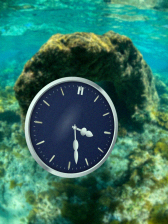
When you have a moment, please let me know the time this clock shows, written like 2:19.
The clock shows 3:28
